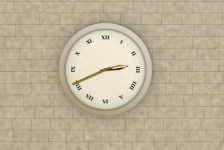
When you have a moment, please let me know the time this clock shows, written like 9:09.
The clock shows 2:41
